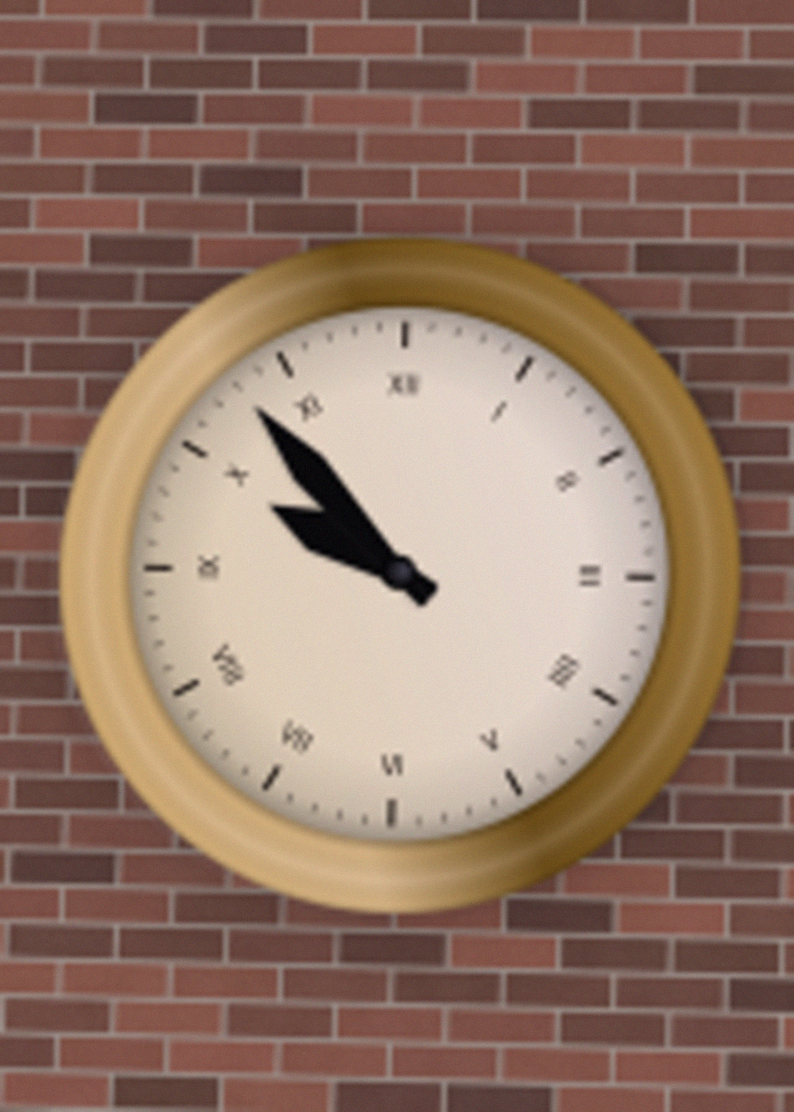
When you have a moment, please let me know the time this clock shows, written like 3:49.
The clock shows 9:53
